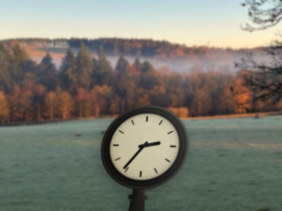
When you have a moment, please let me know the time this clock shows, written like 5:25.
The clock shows 2:36
